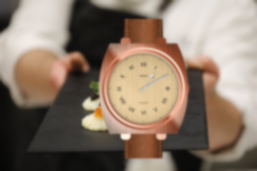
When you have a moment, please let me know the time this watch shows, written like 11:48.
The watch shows 1:10
